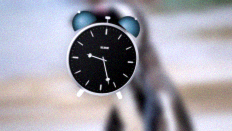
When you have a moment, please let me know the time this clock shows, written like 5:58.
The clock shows 9:27
